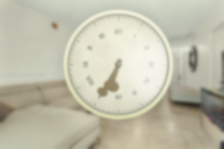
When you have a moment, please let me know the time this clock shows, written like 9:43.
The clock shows 6:35
